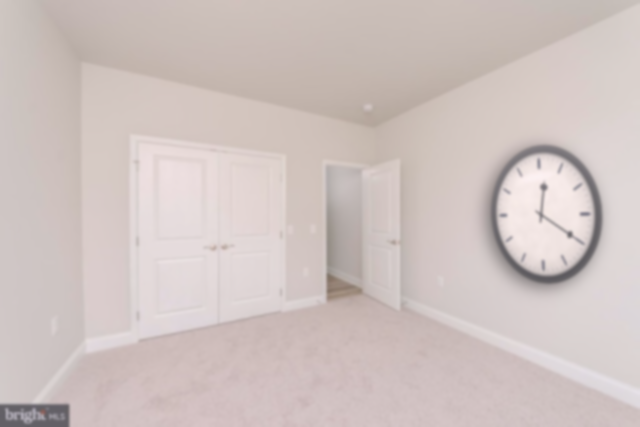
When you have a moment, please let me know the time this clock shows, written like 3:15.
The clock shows 12:20
